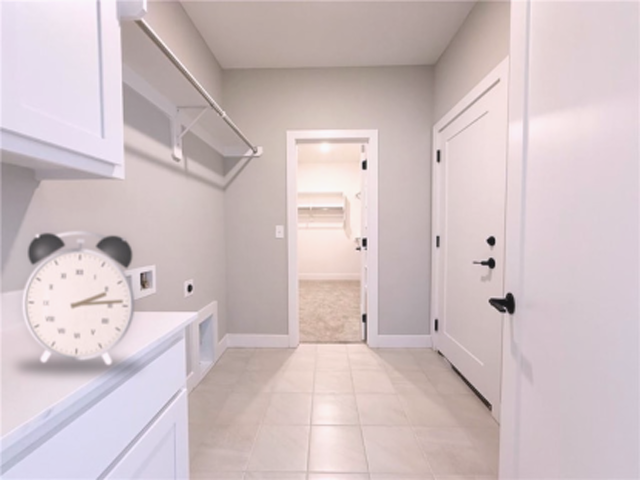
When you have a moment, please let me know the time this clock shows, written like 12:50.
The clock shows 2:14
